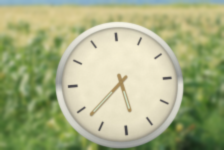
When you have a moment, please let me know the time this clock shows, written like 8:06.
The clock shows 5:38
